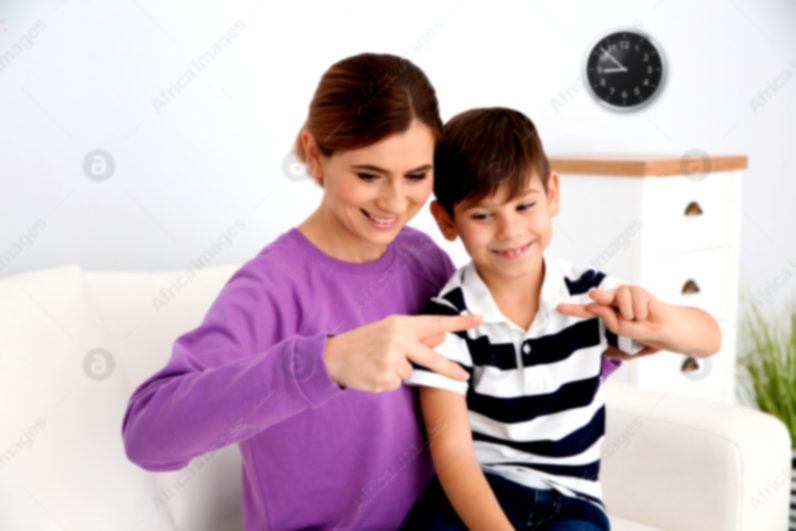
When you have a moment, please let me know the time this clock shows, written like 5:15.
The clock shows 8:52
